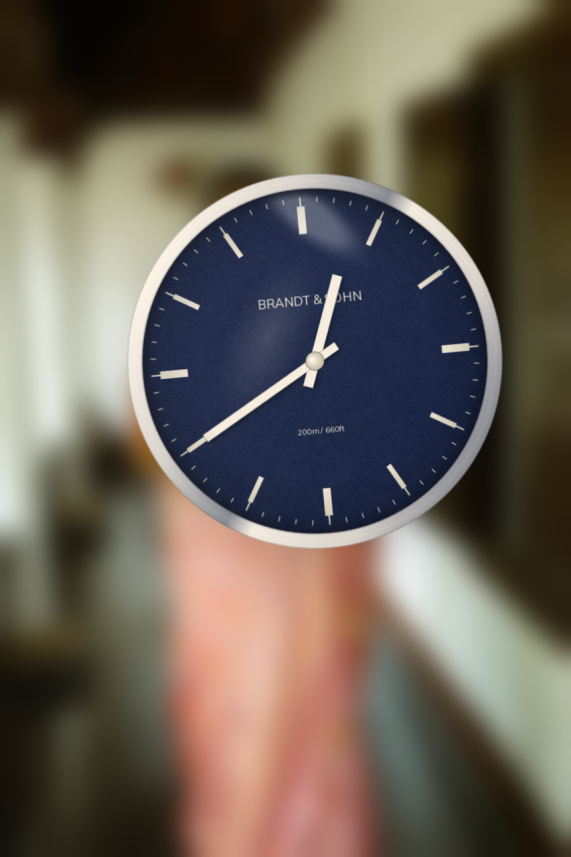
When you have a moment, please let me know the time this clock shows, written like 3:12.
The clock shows 12:40
